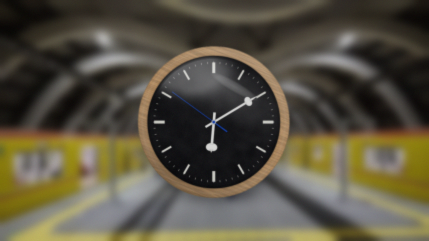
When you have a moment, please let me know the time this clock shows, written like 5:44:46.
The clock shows 6:09:51
